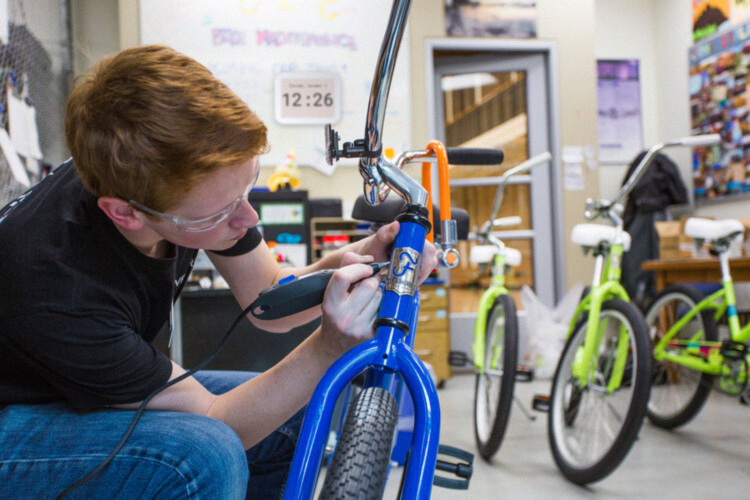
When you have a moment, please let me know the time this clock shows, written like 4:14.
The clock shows 12:26
